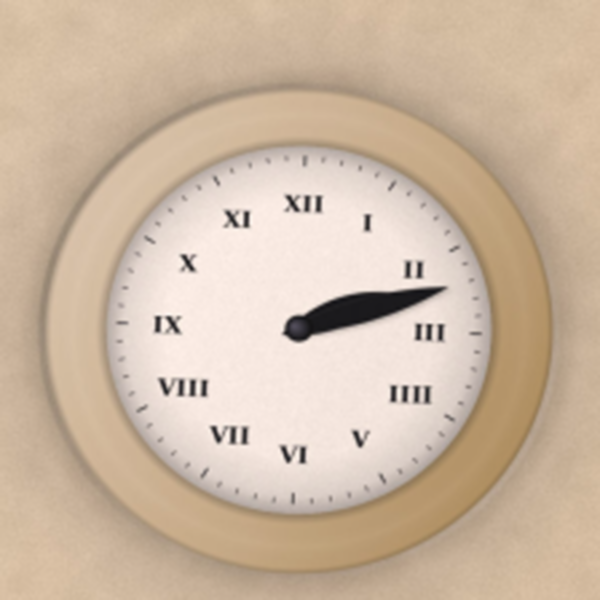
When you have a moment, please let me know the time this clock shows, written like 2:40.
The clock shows 2:12
